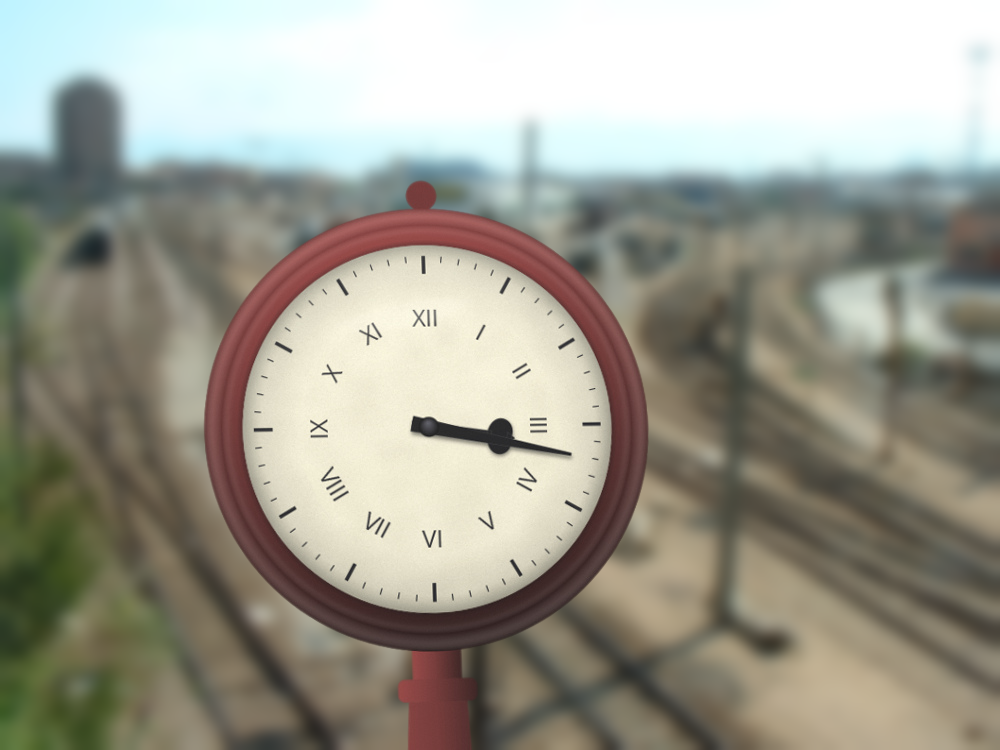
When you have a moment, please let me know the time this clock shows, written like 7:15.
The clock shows 3:17
